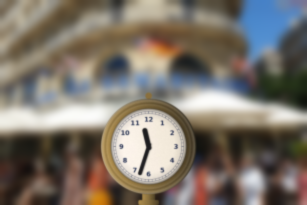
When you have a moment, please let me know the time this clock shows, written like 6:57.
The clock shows 11:33
